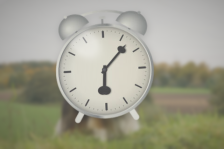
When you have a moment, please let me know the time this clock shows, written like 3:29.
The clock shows 6:07
